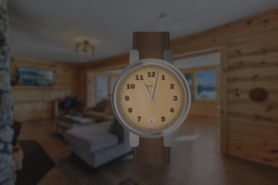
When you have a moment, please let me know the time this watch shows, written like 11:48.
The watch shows 11:02
